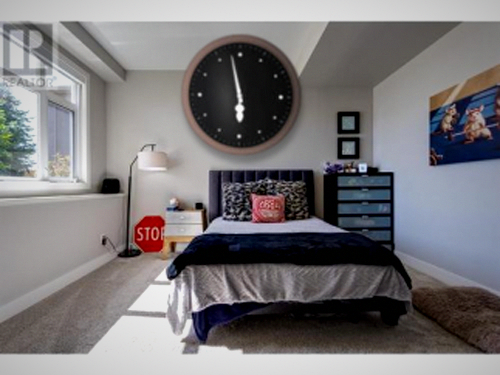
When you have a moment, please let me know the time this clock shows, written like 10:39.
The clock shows 5:58
